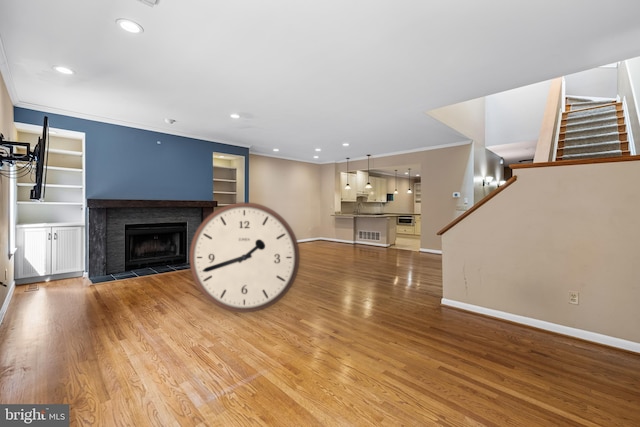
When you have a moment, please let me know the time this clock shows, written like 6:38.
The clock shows 1:42
